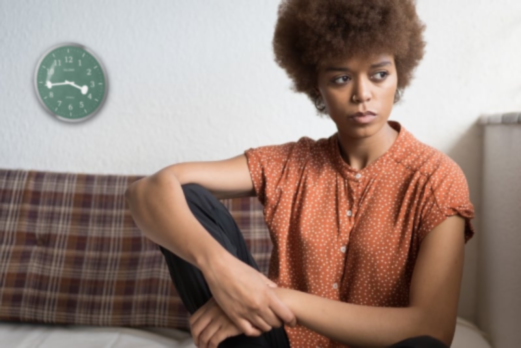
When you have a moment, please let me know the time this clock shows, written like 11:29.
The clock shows 3:44
